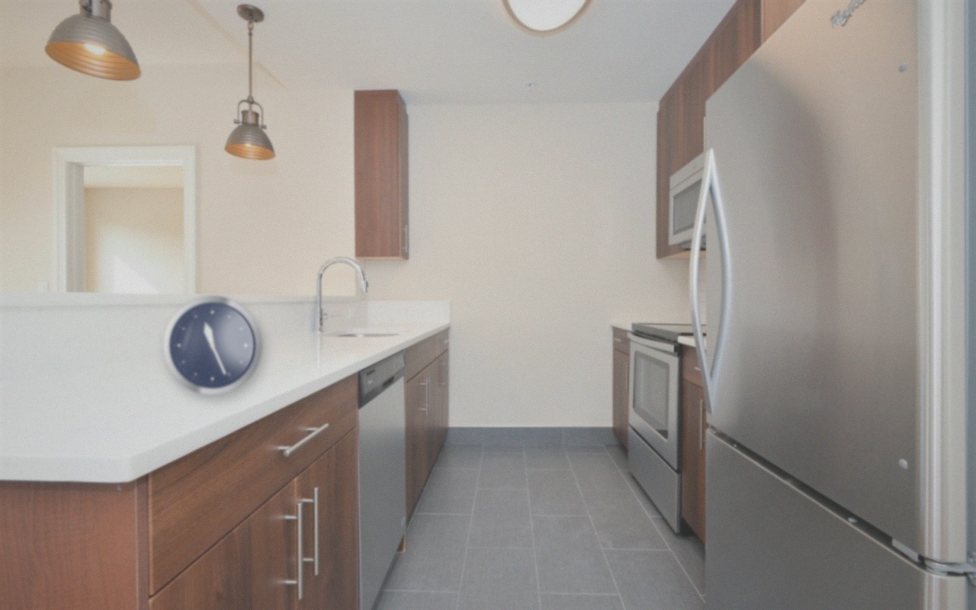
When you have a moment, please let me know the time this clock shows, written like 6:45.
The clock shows 11:26
